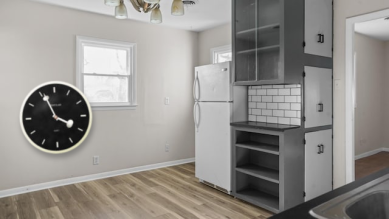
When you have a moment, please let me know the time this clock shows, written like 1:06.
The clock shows 3:56
